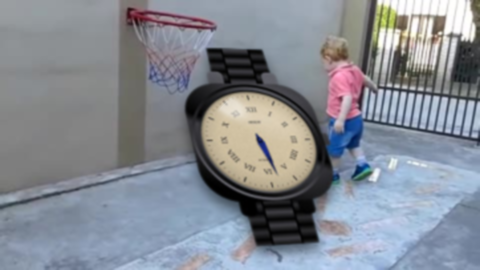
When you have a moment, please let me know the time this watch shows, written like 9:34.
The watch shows 5:28
